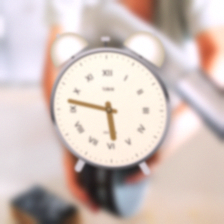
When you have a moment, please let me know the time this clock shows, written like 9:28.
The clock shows 5:47
